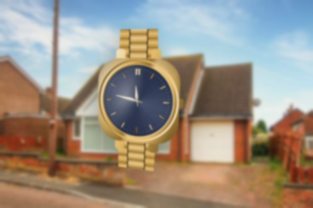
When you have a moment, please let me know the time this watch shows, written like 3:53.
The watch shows 11:47
